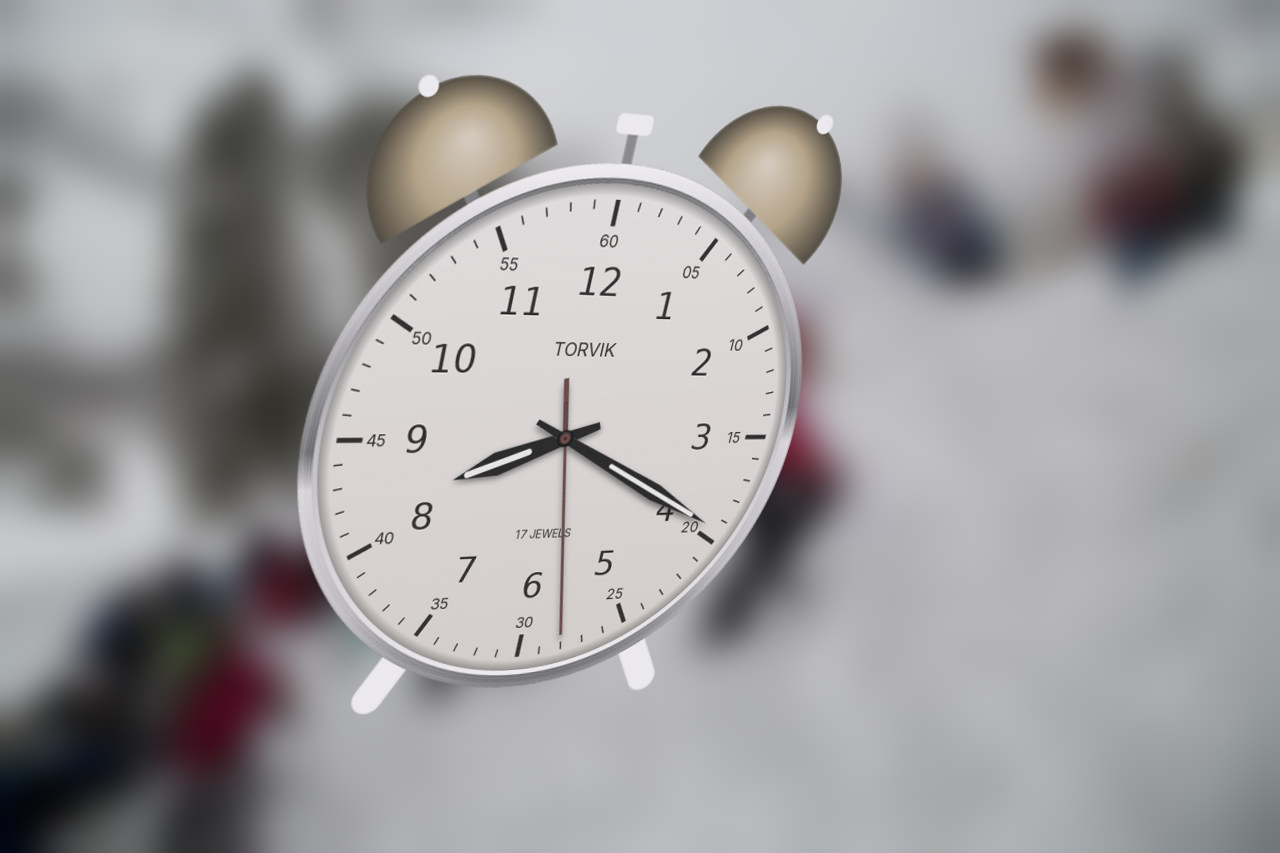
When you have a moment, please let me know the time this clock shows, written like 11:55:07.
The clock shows 8:19:28
